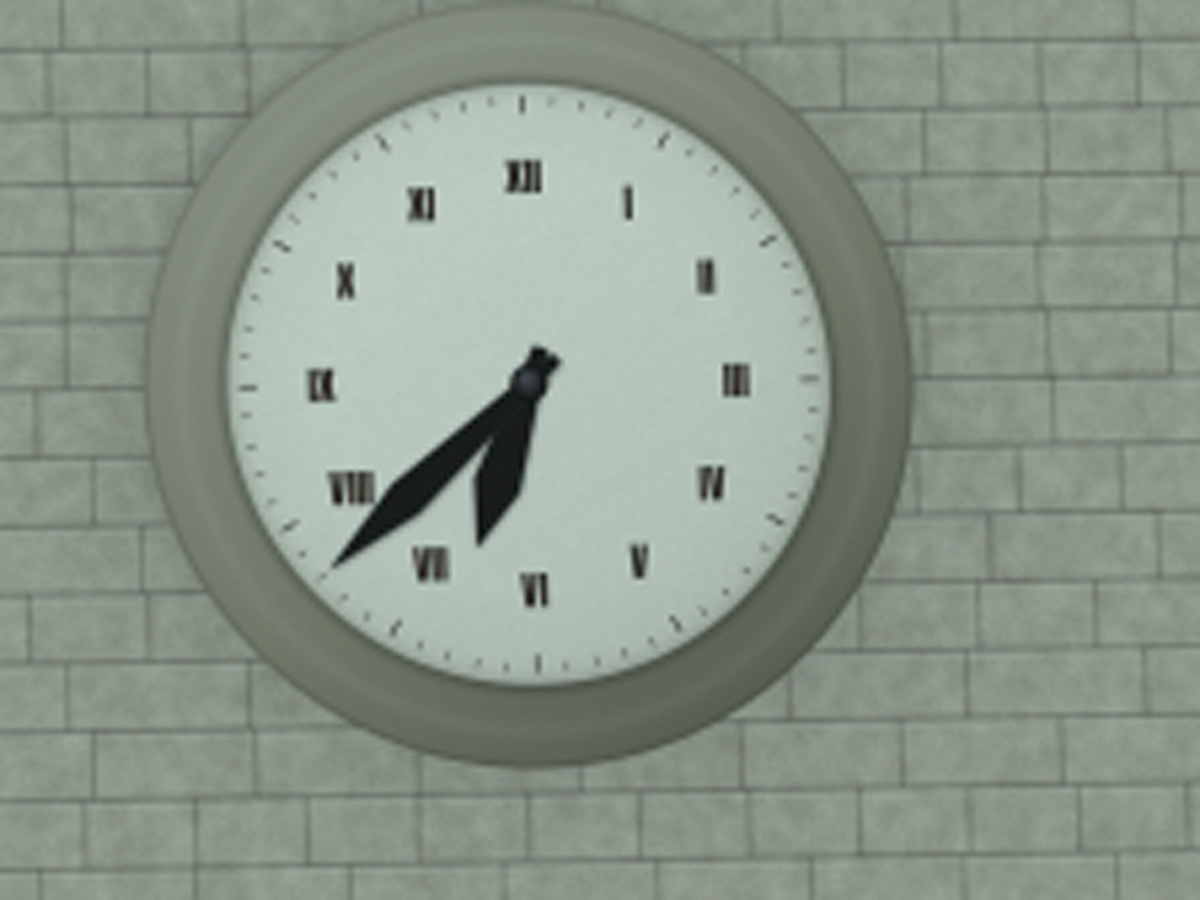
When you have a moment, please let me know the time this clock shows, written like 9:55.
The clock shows 6:38
